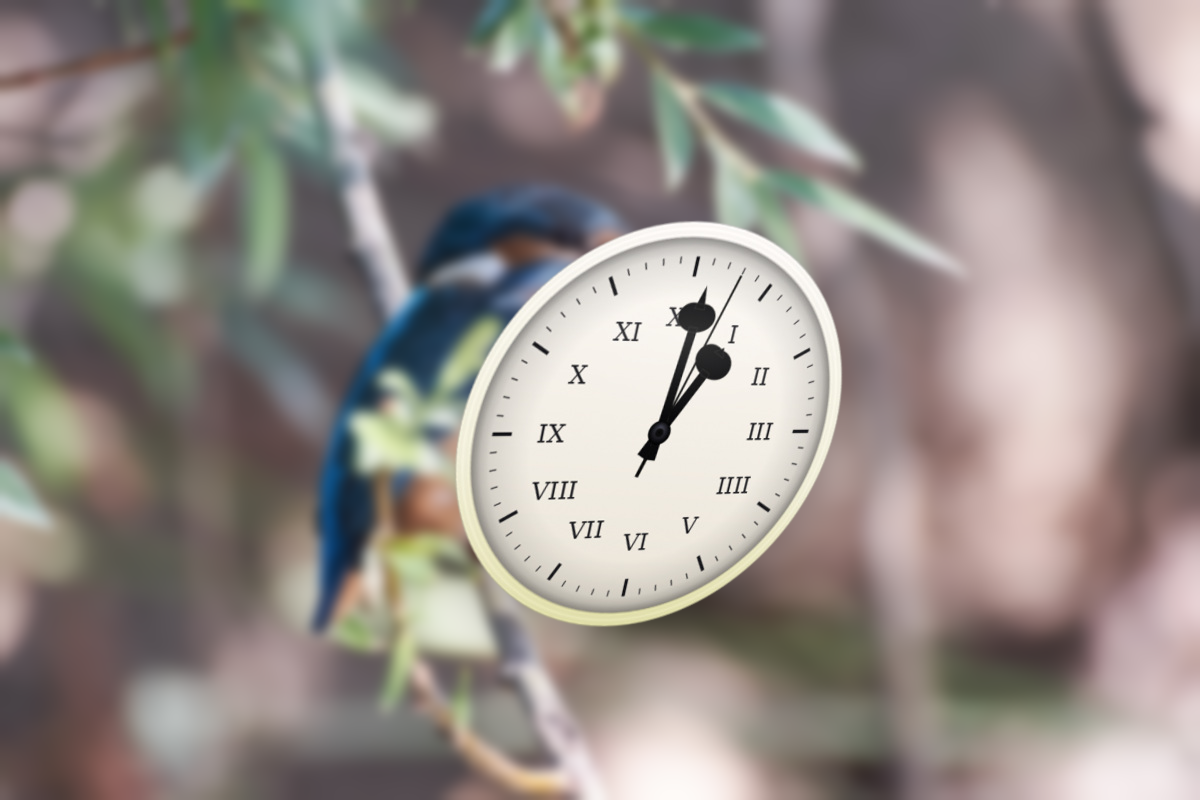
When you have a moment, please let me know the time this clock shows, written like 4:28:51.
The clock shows 1:01:03
